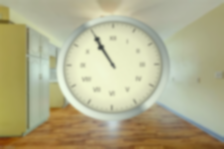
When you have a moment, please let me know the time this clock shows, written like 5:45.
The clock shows 10:55
